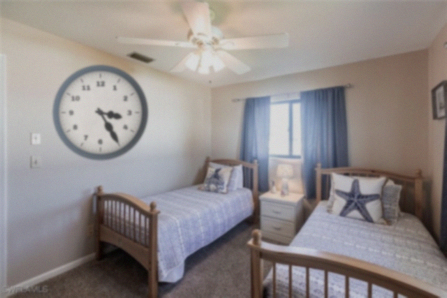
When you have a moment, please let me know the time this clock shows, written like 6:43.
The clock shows 3:25
